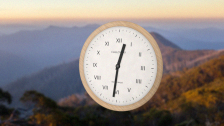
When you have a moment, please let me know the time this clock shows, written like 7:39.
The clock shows 12:31
